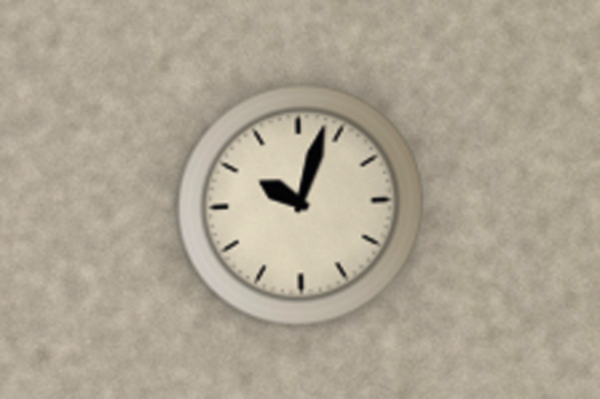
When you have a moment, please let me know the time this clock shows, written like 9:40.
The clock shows 10:03
